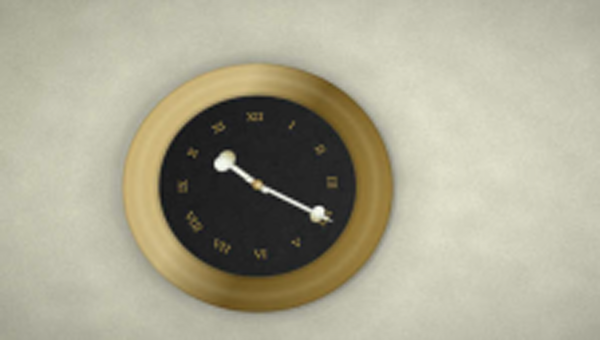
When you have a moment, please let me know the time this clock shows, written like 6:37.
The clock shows 10:20
